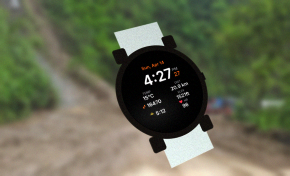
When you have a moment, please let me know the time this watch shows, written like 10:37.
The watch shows 4:27
